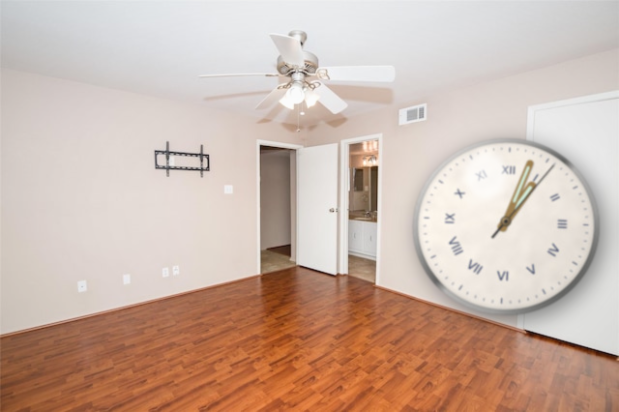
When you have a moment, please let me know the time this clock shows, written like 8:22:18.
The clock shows 1:03:06
